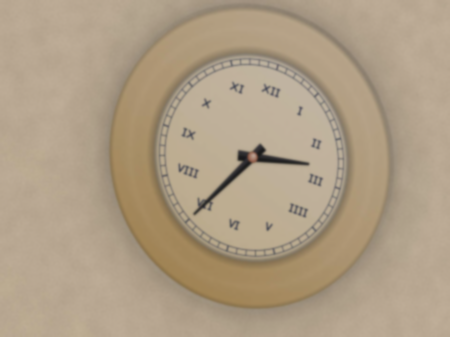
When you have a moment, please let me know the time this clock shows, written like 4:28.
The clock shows 2:35
